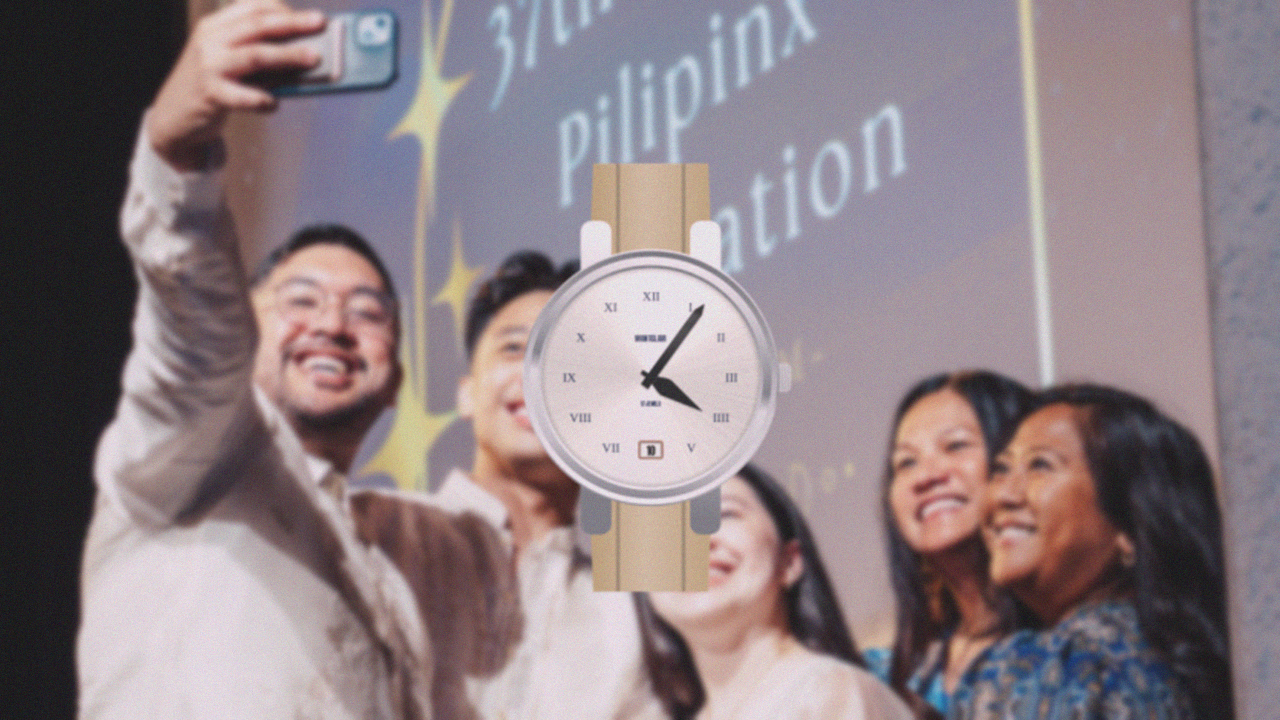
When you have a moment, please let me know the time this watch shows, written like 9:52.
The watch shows 4:06
